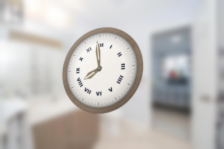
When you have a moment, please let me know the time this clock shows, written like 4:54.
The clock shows 7:59
